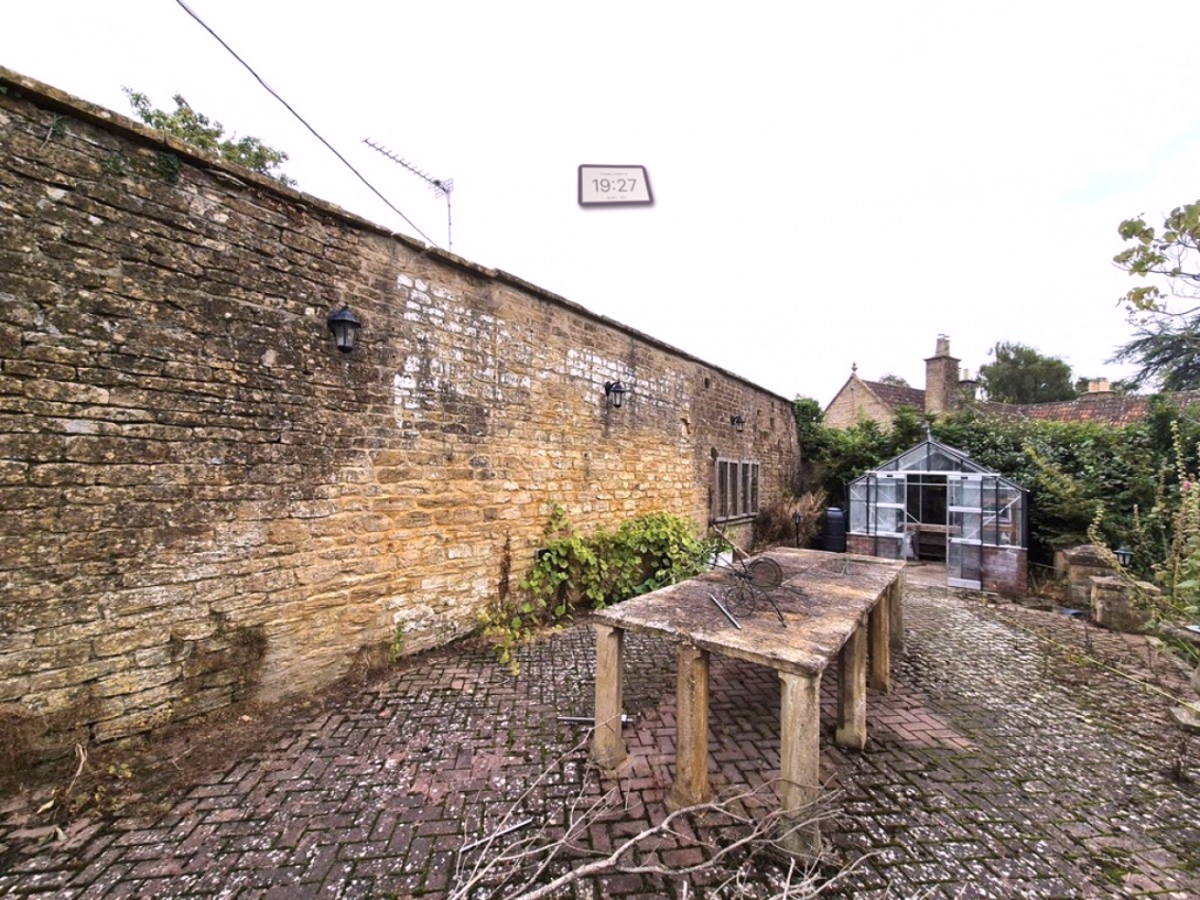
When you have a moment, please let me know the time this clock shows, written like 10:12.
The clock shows 19:27
